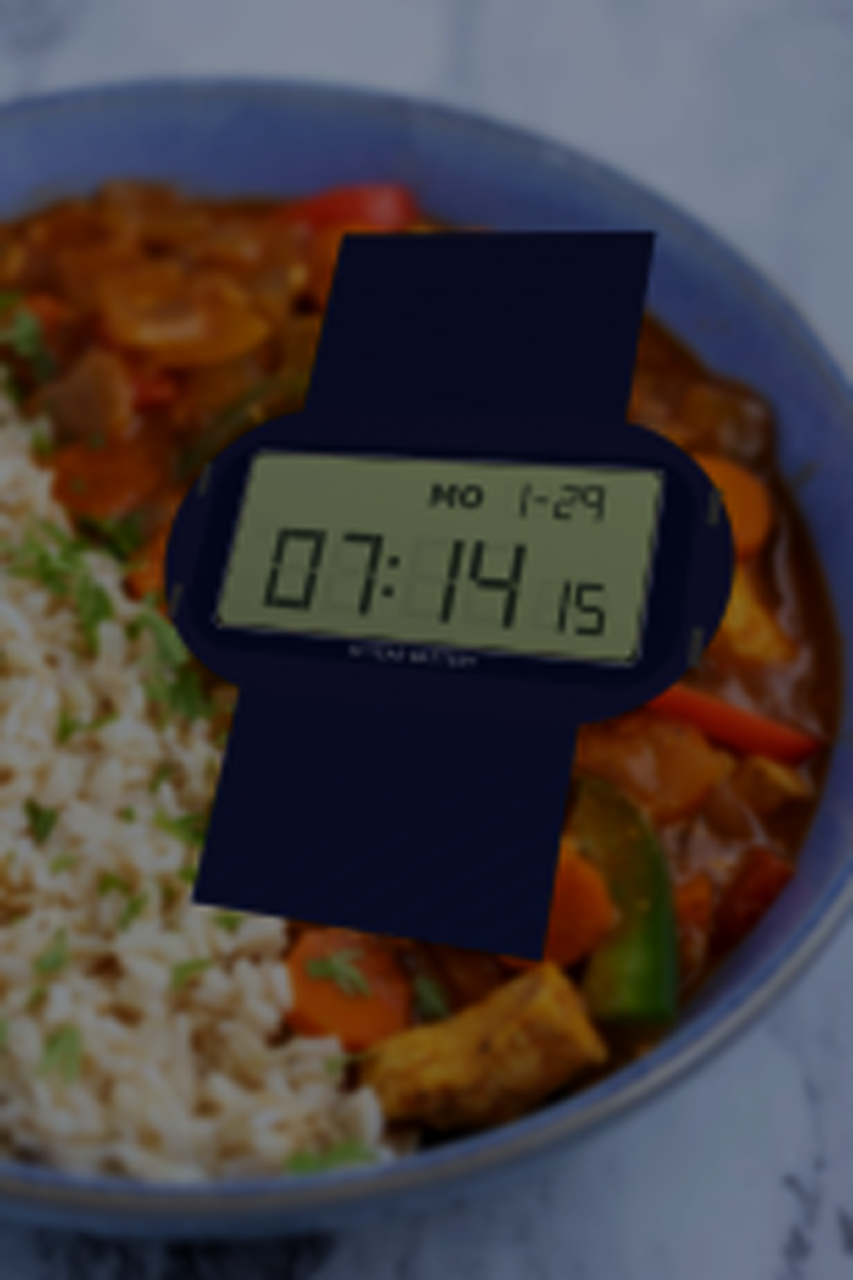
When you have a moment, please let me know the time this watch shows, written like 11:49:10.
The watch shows 7:14:15
